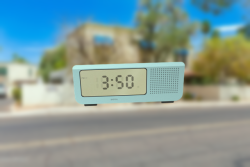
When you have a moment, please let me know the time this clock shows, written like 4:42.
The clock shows 3:50
